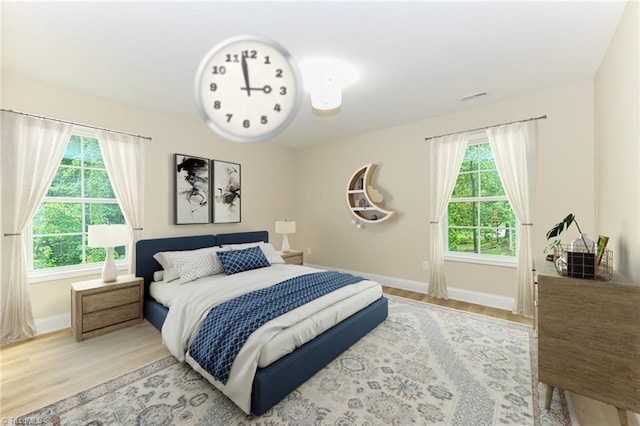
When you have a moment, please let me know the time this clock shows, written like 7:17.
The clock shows 2:58
